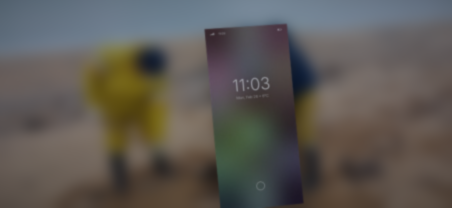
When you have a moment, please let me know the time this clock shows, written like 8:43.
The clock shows 11:03
